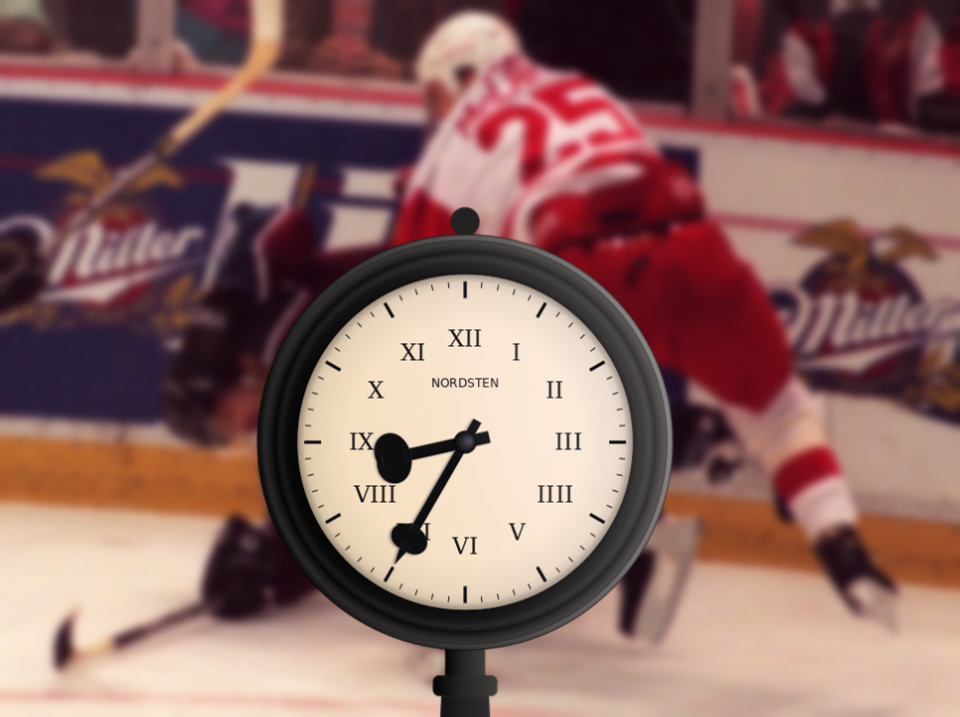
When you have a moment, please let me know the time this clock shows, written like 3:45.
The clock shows 8:35
